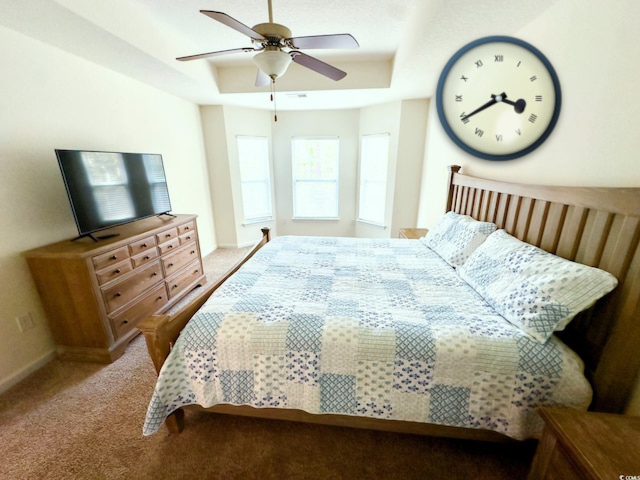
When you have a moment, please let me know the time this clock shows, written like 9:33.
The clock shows 3:40
